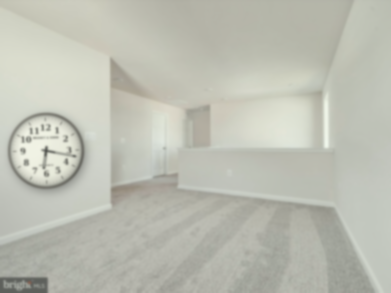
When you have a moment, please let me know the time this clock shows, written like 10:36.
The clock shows 6:17
